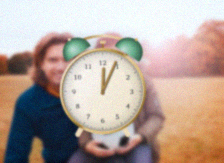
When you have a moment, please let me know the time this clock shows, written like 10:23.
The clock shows 12:04
